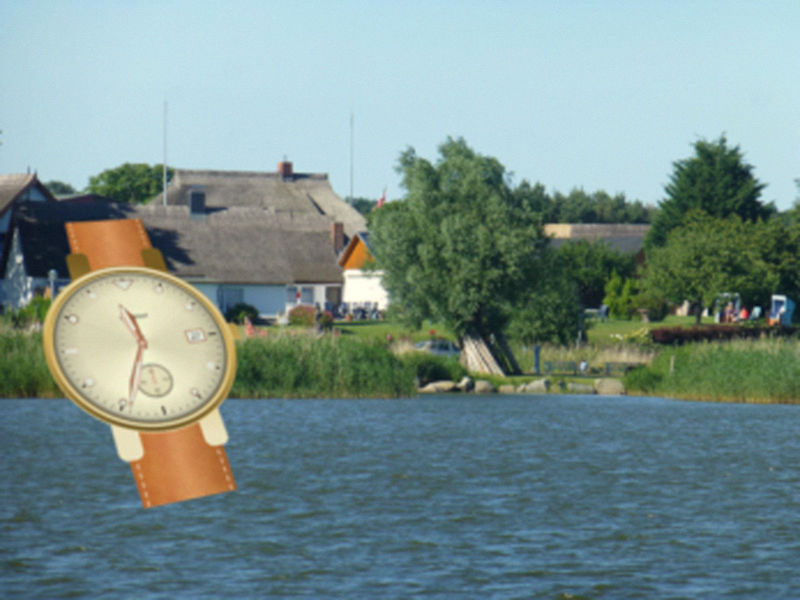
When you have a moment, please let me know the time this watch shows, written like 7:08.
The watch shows 11:34
